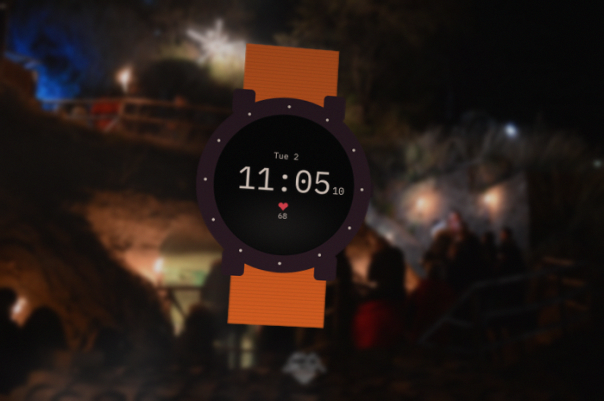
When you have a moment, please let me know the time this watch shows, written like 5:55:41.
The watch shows 11:05:10
